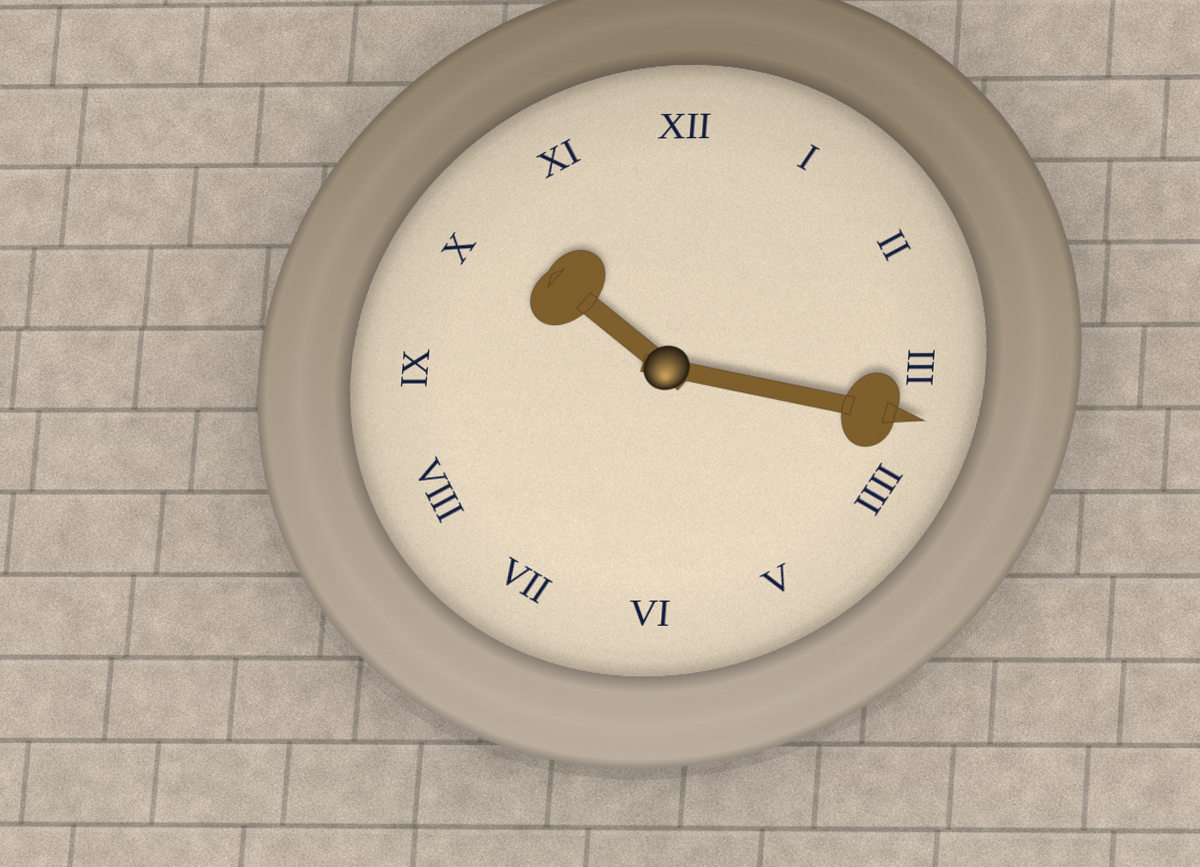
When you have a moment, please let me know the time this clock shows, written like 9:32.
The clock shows 10:17
